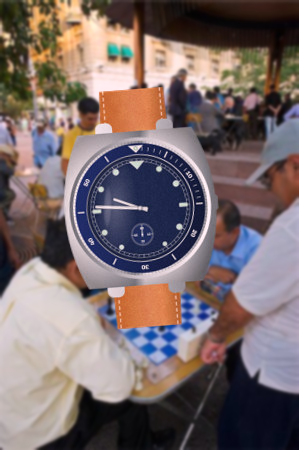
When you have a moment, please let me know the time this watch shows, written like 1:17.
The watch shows 9:46
